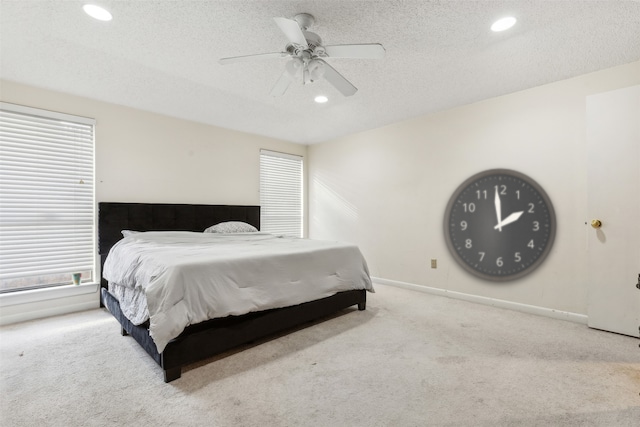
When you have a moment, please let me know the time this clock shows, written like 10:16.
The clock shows 1:59
